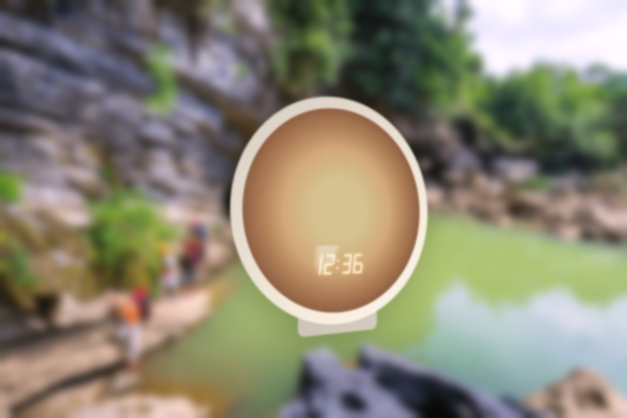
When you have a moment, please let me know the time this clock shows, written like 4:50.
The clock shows 12:36
